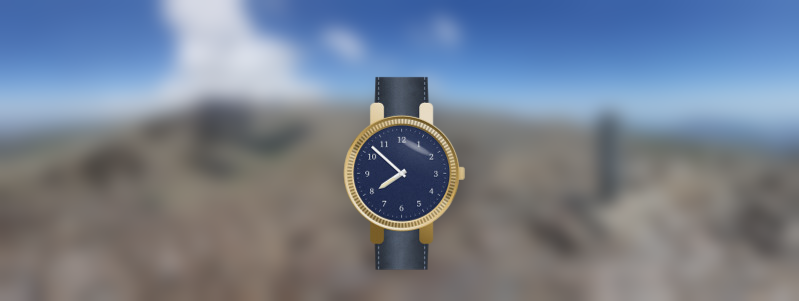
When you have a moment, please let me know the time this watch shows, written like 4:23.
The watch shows 7:52
